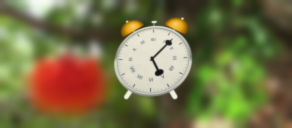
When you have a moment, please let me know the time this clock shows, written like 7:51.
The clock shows 5:07
